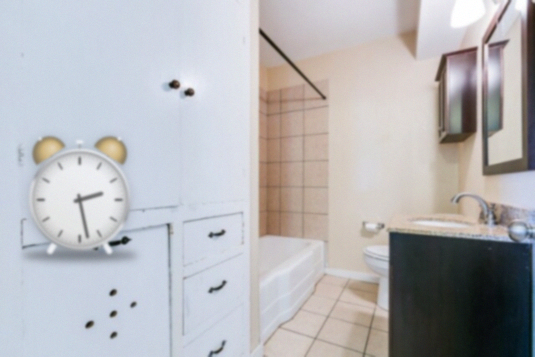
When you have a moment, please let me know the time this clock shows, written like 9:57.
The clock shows 2:28
